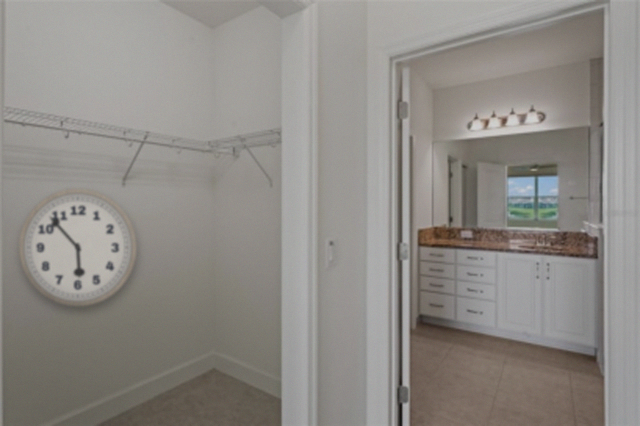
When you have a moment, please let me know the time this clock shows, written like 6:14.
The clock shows 5:53
